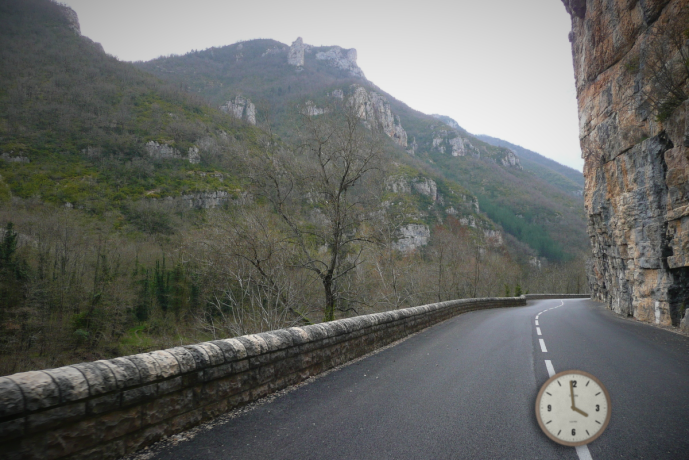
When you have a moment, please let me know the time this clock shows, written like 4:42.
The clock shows 3:59
